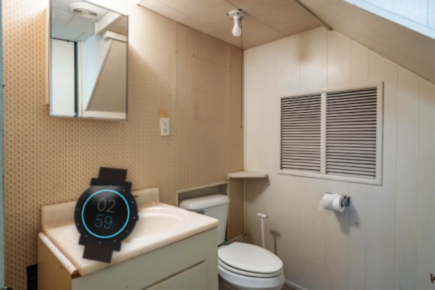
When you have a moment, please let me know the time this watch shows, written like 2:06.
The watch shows 2:59
